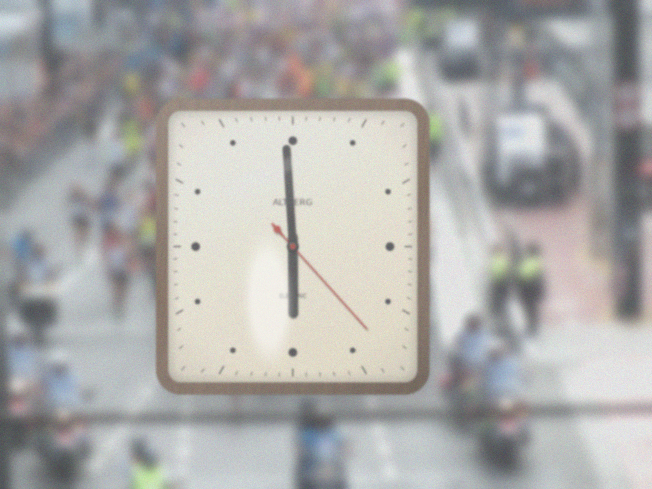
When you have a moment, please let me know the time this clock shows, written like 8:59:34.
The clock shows 5:59:23
